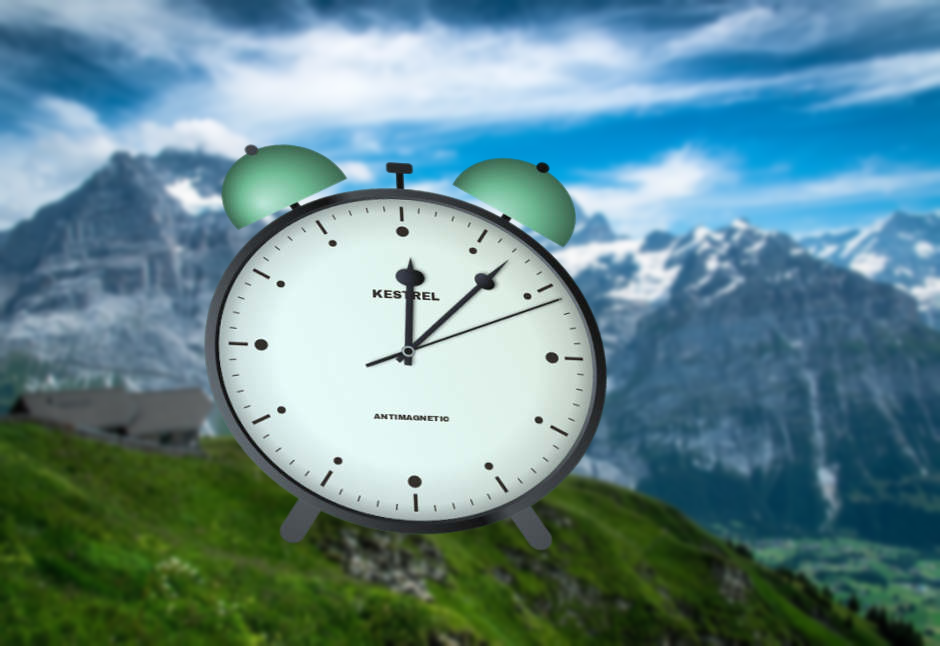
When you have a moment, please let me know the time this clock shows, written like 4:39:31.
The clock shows 12:07:11
